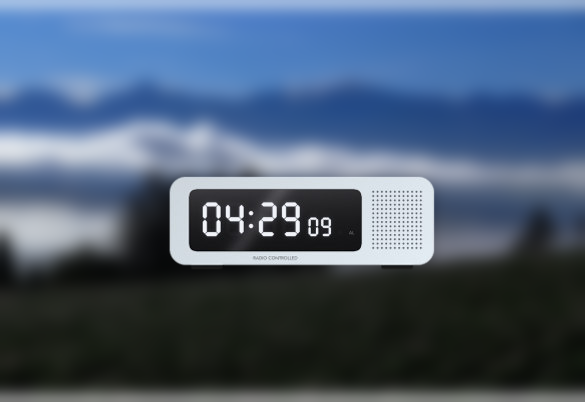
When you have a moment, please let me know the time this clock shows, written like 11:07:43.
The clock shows 4:29:09
